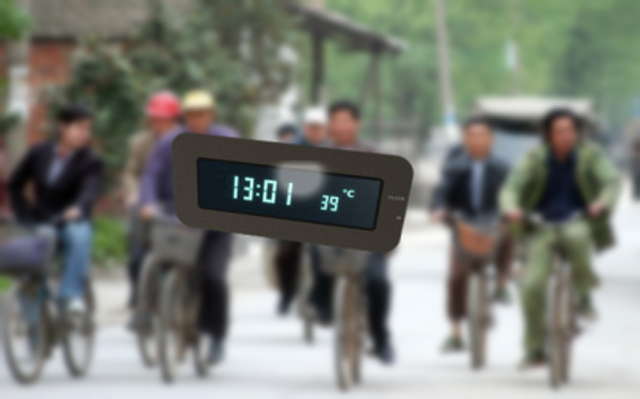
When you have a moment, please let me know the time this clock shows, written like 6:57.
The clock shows 13:01
